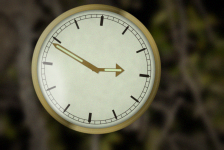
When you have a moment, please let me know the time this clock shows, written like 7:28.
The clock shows 2:49
